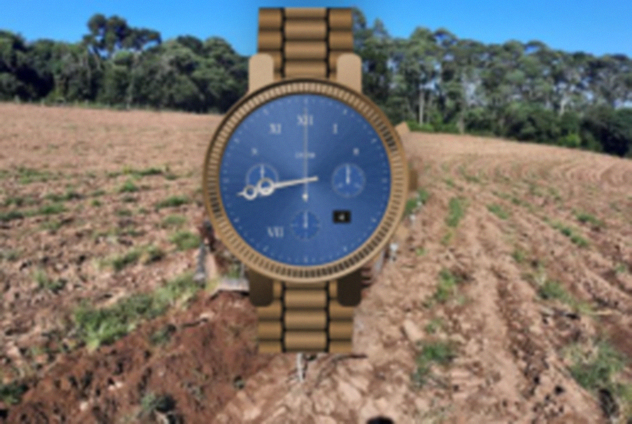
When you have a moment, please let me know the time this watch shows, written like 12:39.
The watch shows 8:43
